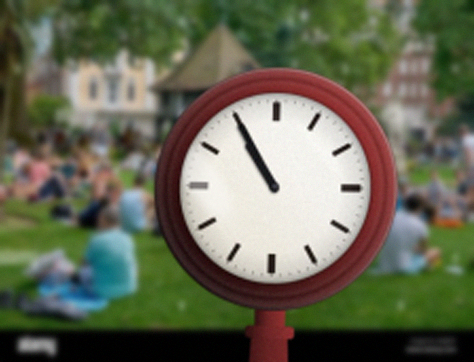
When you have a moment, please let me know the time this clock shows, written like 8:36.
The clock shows 10:55
